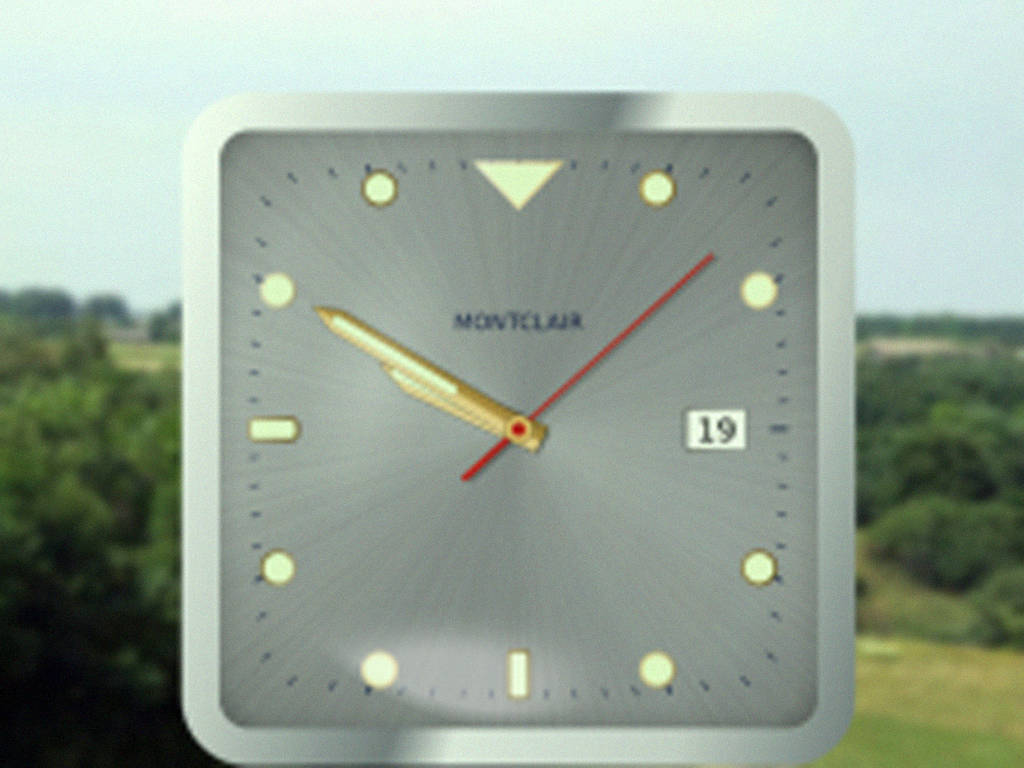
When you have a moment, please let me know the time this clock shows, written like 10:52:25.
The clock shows 9:50:08
